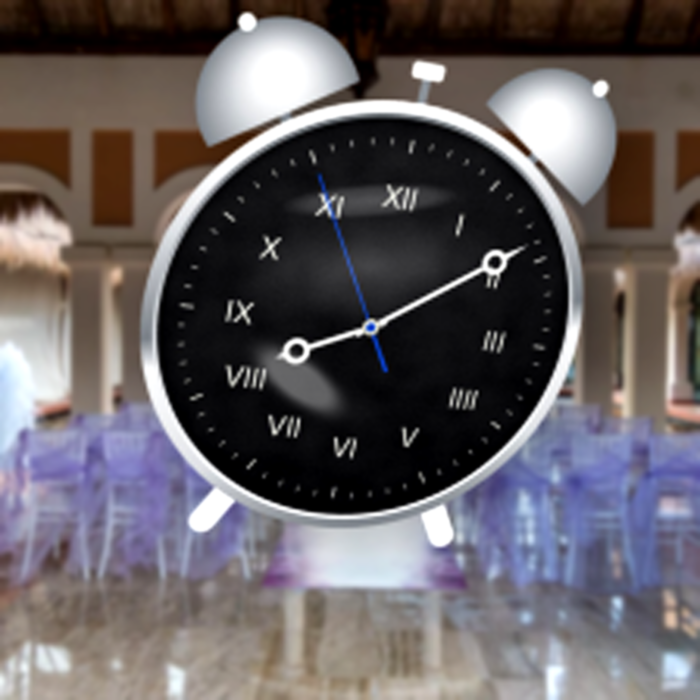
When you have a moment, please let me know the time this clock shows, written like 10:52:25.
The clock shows 8:08:55
